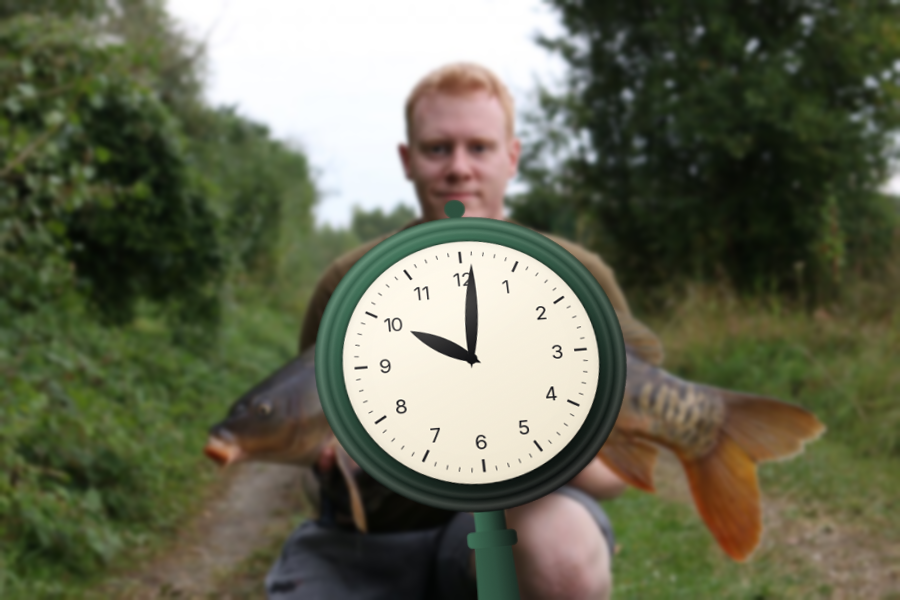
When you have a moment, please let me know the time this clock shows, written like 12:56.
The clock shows 10:01
